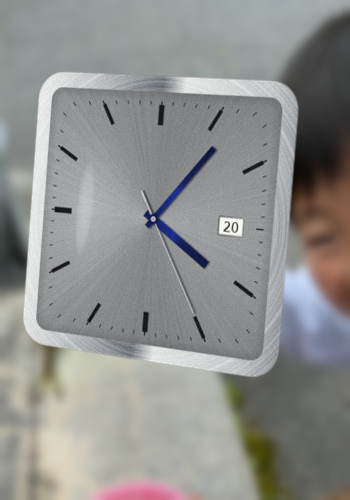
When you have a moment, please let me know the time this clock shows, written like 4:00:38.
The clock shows 4:06:25
